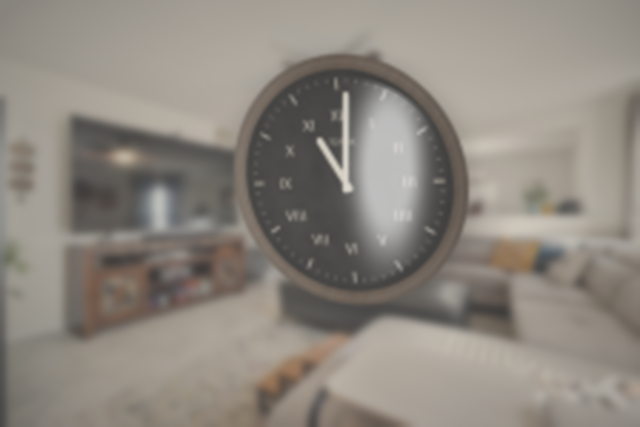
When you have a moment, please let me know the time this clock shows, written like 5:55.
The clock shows 11:01
